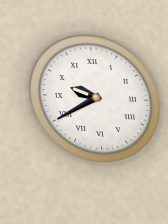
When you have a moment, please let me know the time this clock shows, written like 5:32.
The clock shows 9:40
